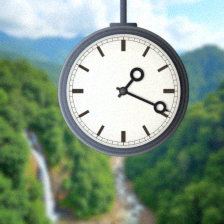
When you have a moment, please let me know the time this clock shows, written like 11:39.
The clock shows 1:19
